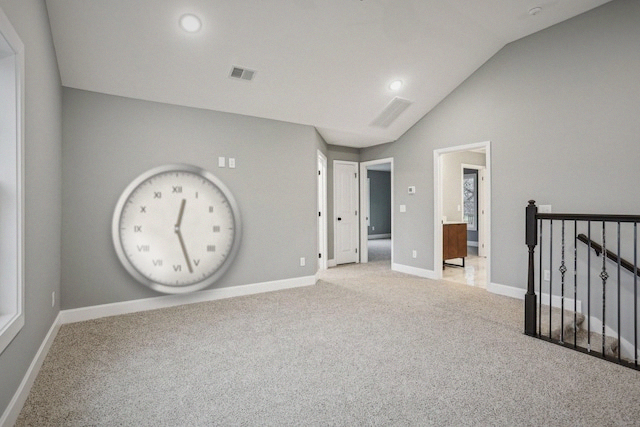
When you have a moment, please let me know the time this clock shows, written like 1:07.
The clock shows 12:27
